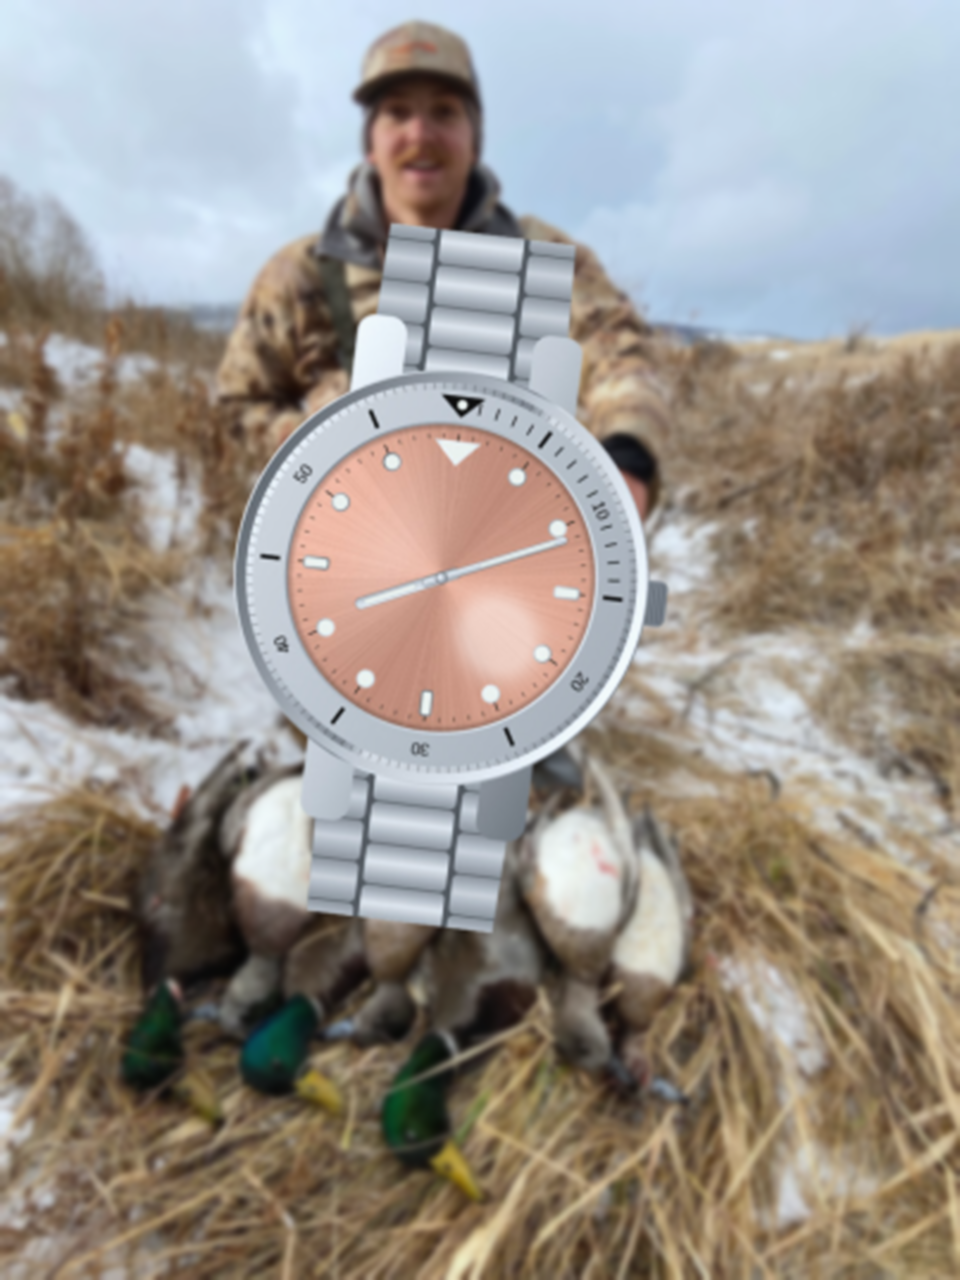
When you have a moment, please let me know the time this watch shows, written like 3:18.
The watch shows 8:11
